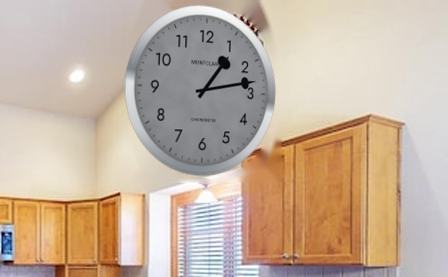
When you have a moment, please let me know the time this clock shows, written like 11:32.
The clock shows 1:13
